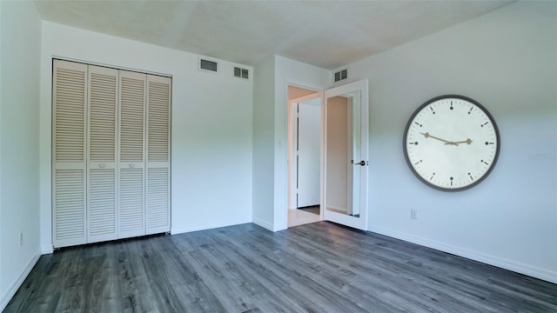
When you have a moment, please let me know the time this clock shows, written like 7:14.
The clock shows 2:48
